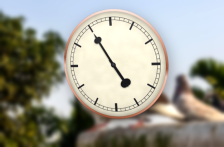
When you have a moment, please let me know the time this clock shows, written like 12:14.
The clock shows 4:55
